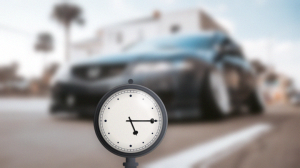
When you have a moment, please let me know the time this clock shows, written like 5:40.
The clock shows 5:15
